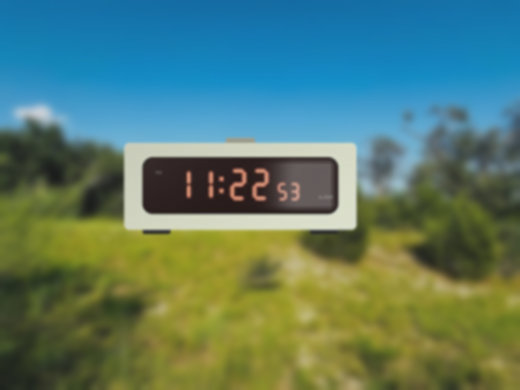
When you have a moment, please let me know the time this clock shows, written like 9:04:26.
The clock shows 11:22:53
